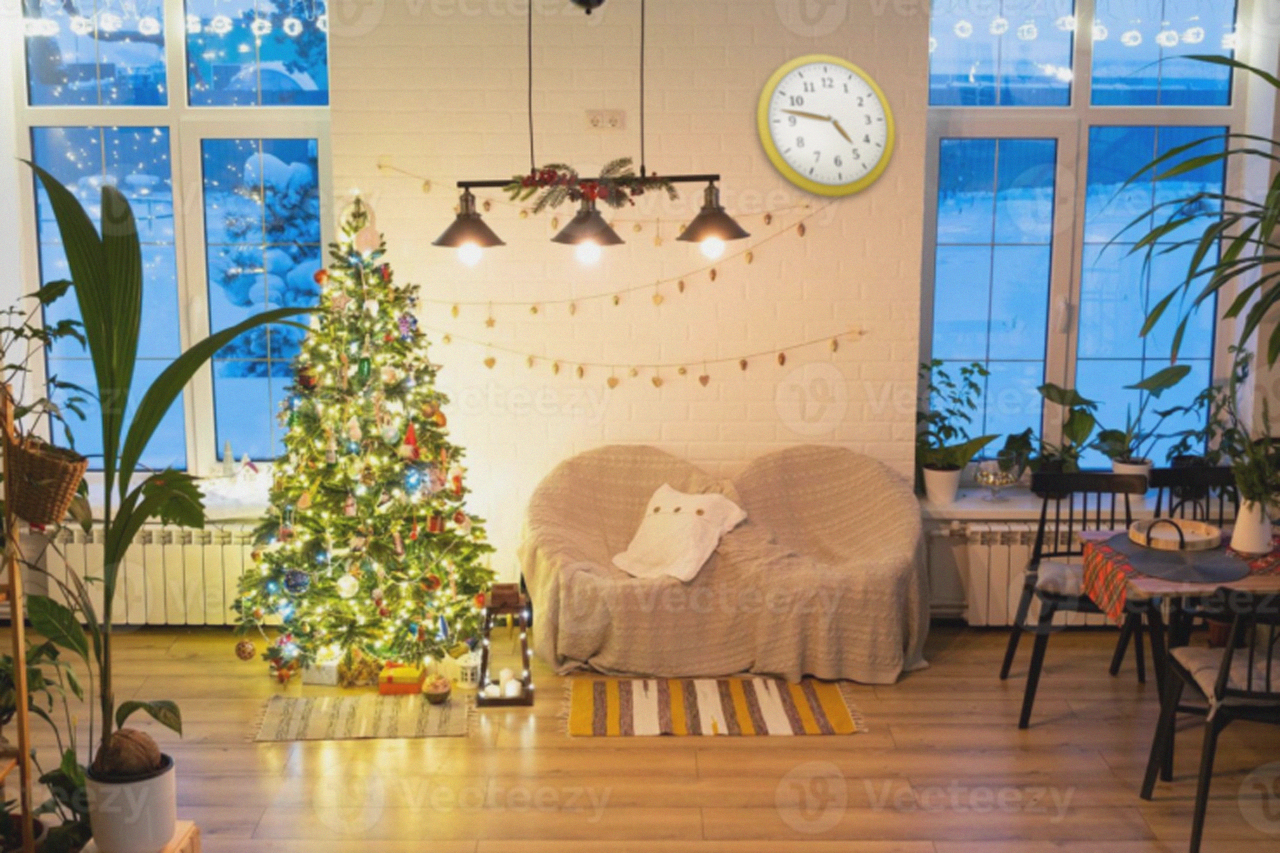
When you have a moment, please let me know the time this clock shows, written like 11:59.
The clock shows 4:47
